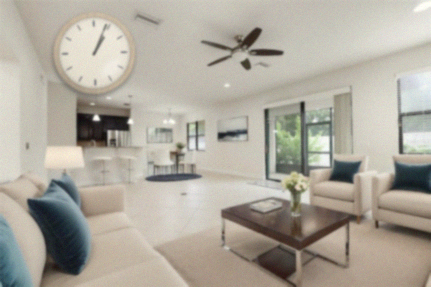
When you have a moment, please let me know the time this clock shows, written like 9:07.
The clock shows 1:04
